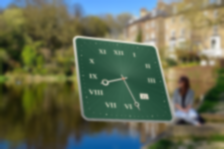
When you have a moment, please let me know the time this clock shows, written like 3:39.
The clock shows 8:27
